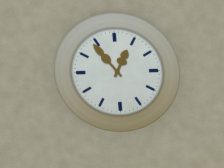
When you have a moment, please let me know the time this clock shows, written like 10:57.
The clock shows 12:54
